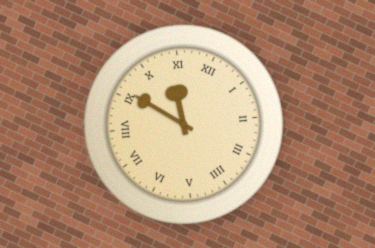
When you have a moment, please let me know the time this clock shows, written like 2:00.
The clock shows 10:46
